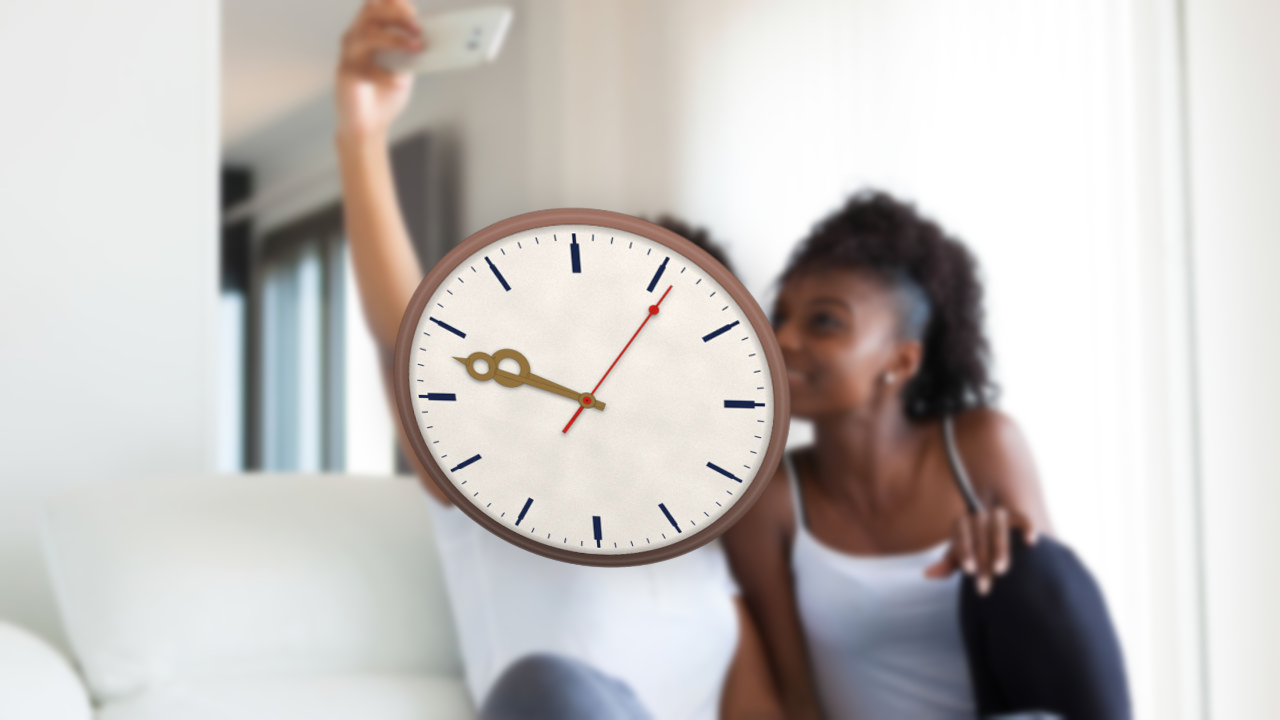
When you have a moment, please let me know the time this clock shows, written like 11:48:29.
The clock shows 9:48:06
